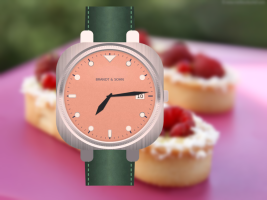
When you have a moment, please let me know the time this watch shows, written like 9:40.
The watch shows 7:14
